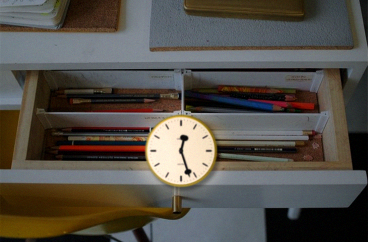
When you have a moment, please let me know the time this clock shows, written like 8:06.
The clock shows 12:27
